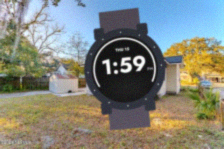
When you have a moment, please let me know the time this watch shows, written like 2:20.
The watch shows 1:59
